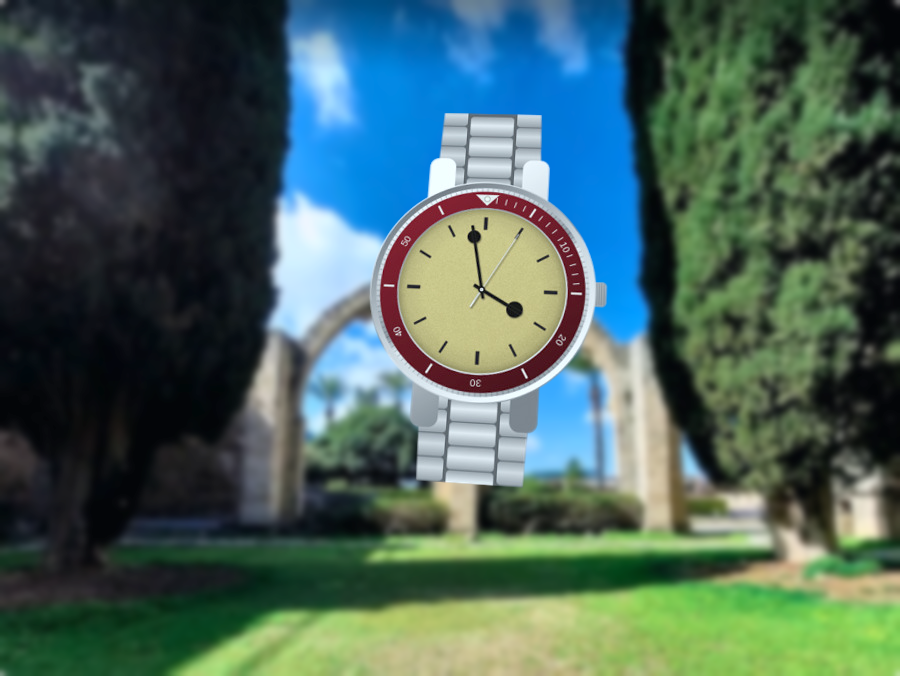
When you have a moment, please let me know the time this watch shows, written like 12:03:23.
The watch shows 3:58:05
